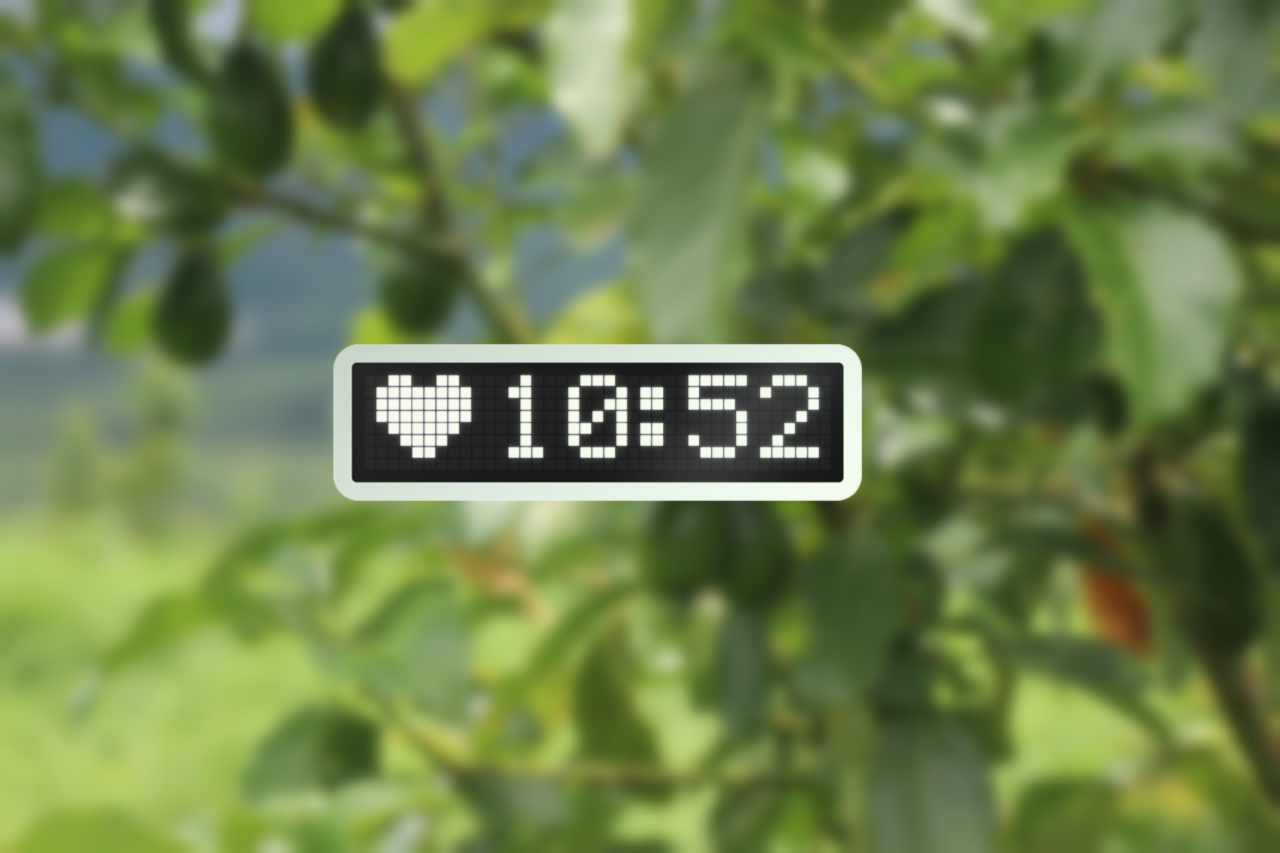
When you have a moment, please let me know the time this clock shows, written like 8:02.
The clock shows 10:52
